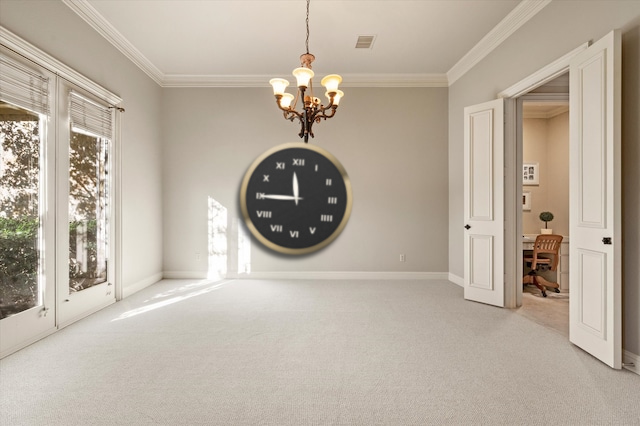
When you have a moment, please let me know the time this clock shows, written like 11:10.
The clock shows 11:45
